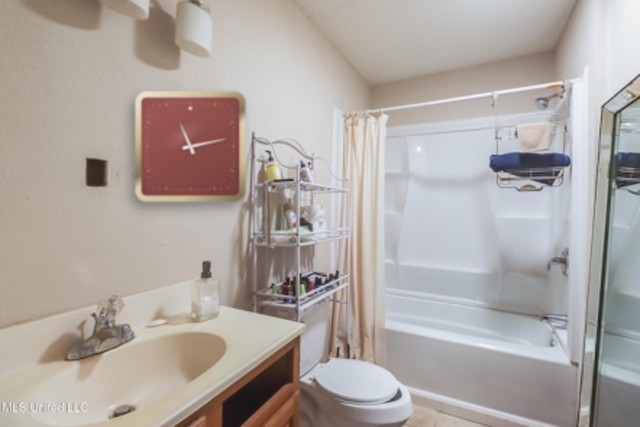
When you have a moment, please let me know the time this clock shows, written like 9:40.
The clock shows 11:13
